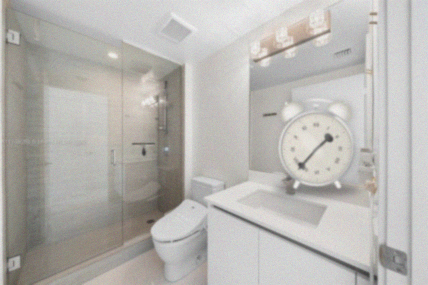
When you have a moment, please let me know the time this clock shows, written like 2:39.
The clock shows 1:37
